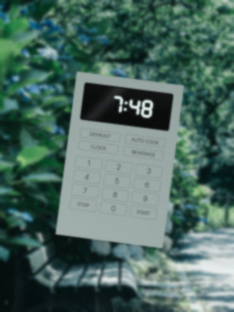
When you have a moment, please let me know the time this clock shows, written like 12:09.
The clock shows 7:48
